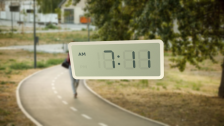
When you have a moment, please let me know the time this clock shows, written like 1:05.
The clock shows 7:11
